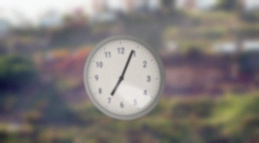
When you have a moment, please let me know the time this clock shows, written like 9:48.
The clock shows 7:04
